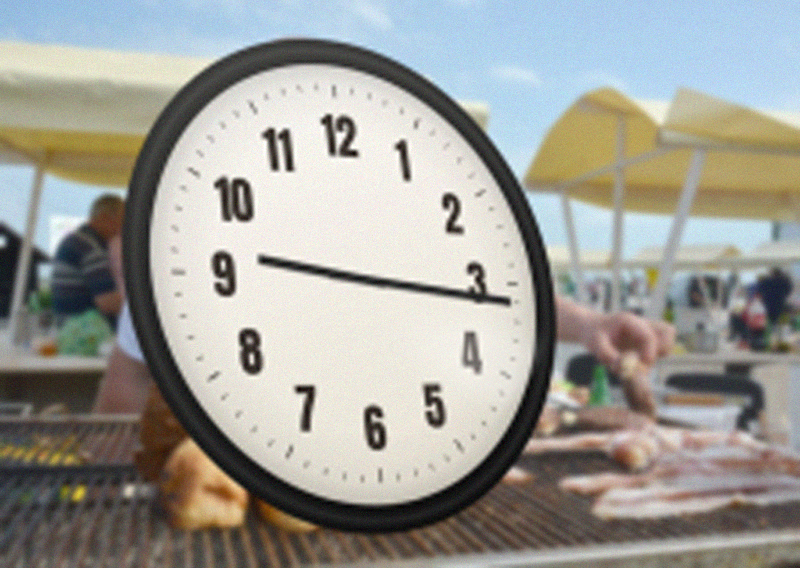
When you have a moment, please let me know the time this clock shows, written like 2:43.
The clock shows 9:16
